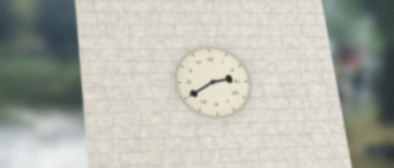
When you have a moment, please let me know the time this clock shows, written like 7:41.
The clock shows 2:40
